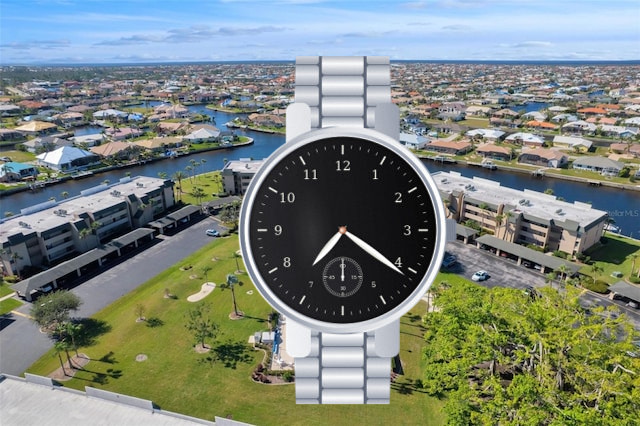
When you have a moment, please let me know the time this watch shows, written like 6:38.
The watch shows 7:21
